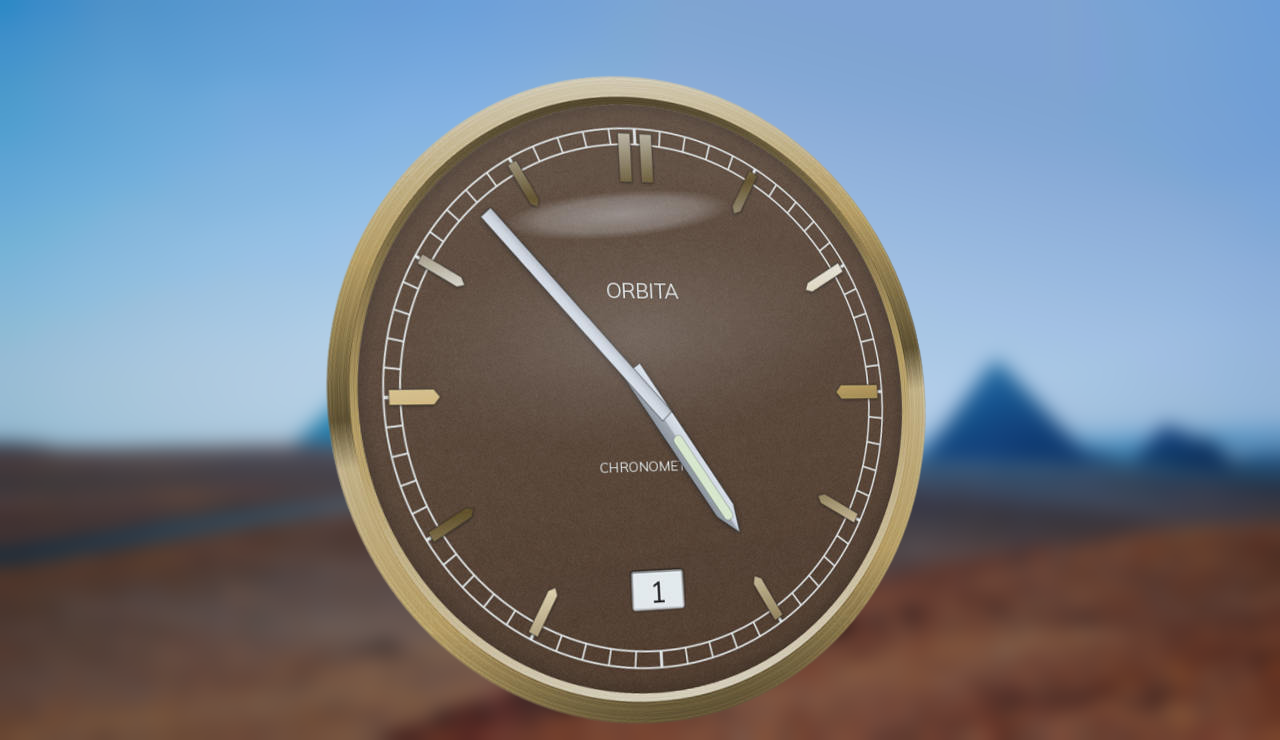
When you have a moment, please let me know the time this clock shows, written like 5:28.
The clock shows 4:53
